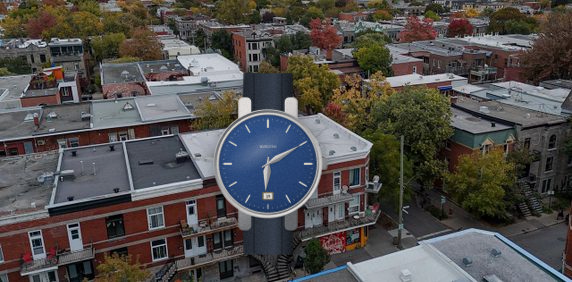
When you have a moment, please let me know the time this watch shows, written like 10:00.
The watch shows 6:10
